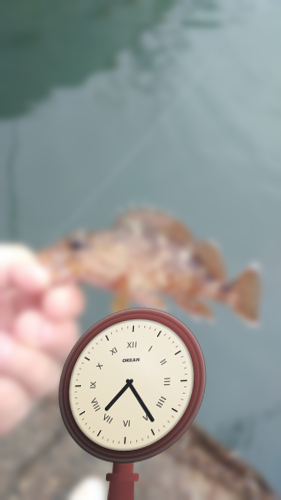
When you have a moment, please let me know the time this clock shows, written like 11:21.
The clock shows 7:24
